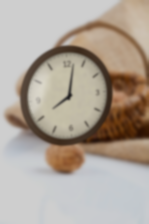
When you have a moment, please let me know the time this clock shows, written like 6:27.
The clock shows 8:02
